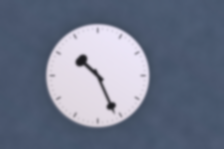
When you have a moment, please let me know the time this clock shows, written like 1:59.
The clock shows 10:26
